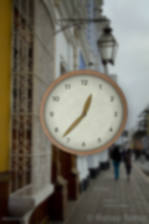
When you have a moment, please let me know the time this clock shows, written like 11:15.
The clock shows 12:37
